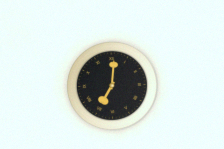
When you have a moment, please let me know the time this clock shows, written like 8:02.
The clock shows 7:01
